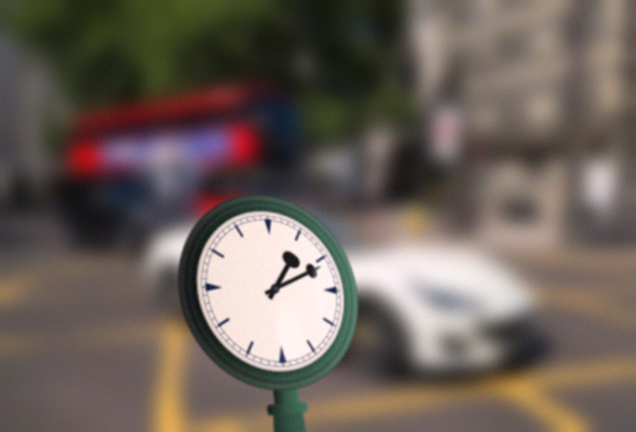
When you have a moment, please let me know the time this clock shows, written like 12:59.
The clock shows 1:11
